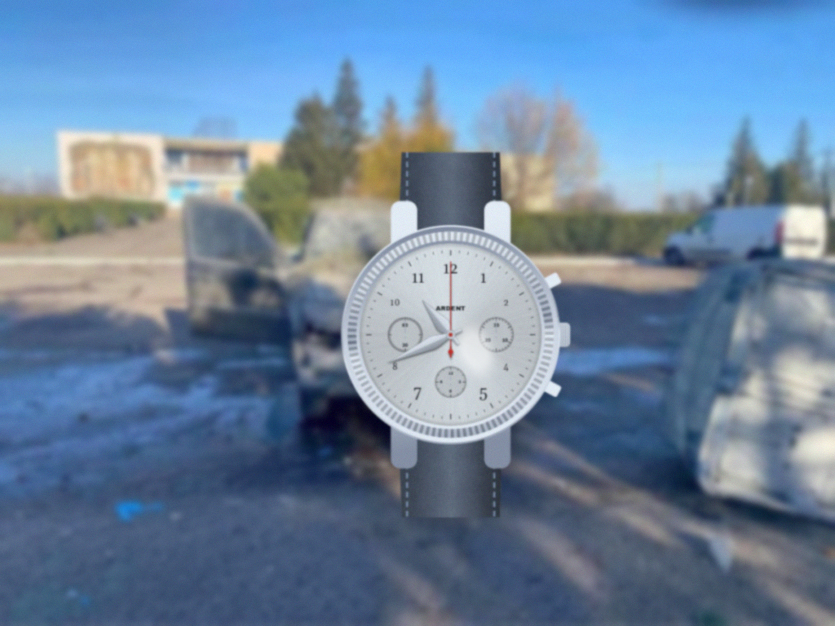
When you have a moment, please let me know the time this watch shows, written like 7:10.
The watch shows 10:41
